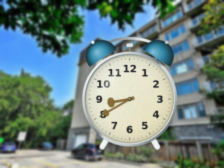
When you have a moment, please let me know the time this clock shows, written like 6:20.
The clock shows 8:40
